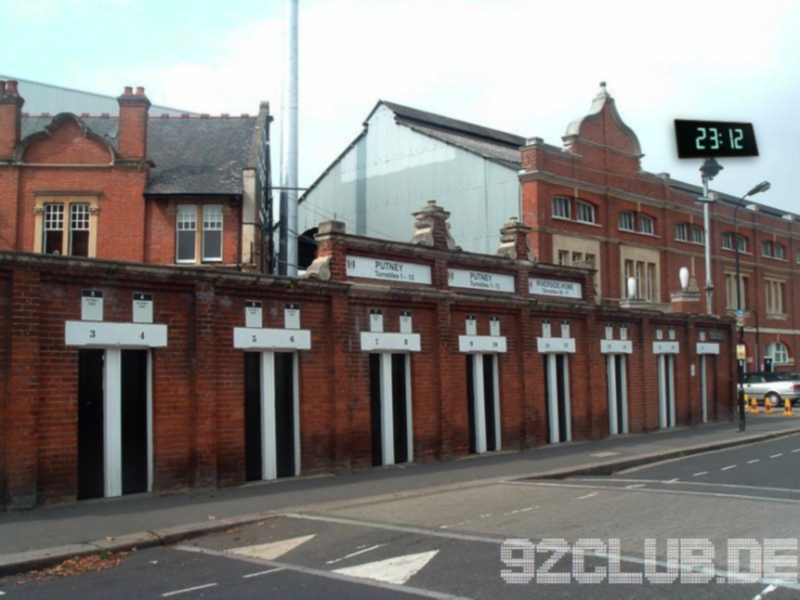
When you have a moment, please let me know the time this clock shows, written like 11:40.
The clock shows 23:12
